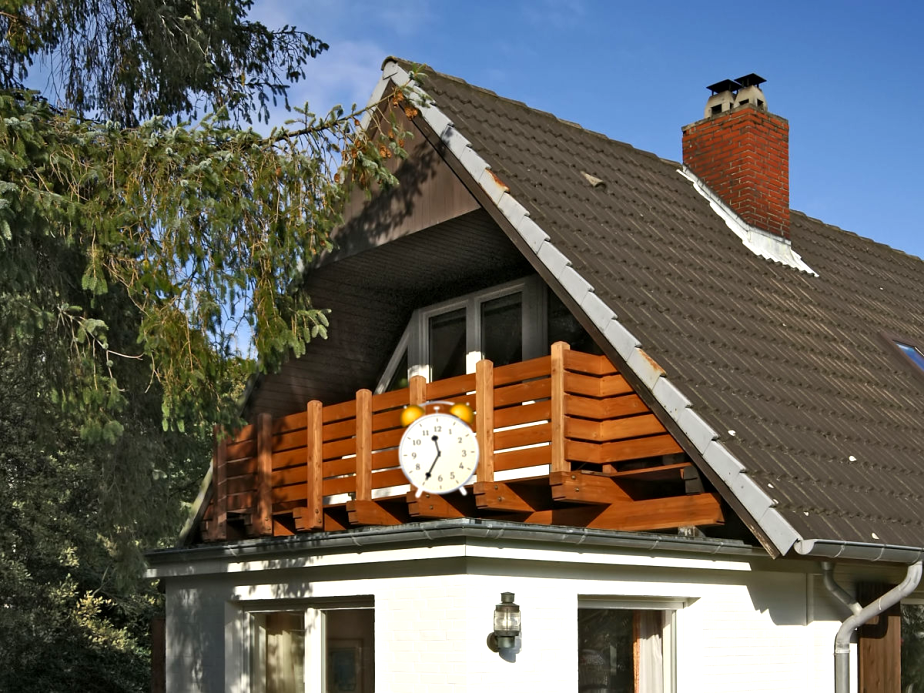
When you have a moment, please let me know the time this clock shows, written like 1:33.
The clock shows 11:35
